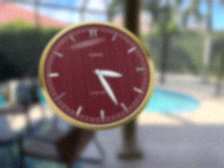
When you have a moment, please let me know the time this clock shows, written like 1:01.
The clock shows 3:26
